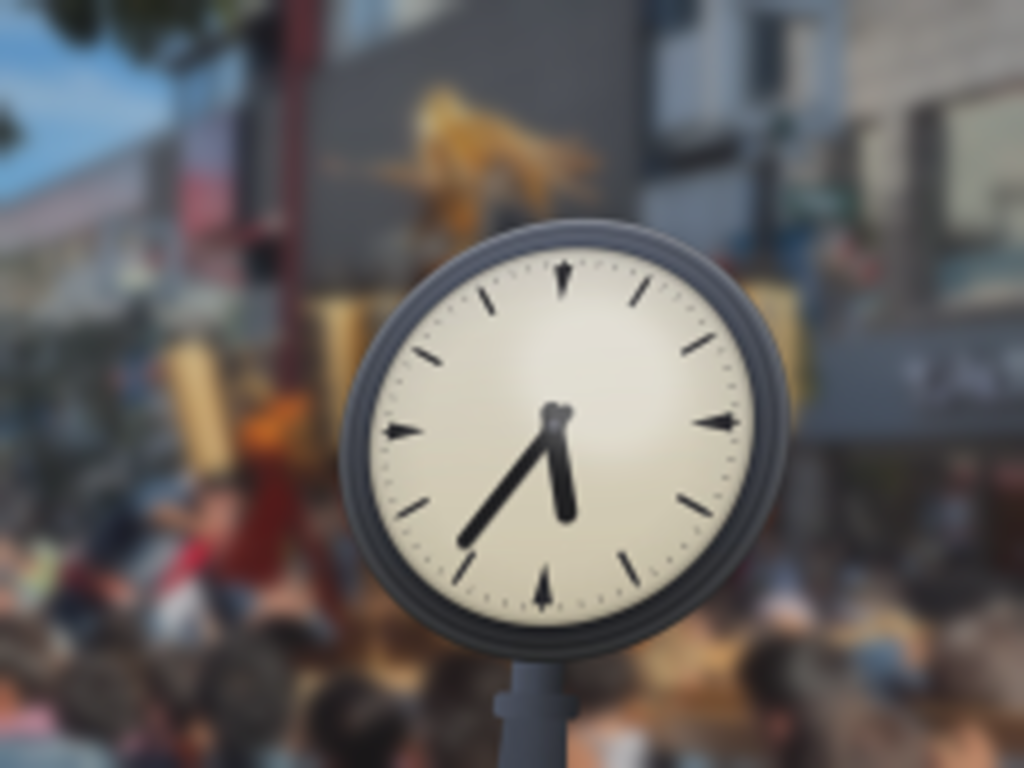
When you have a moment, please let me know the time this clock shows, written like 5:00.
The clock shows 5:36
